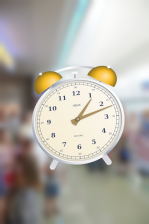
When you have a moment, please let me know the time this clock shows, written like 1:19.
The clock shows 1:12
